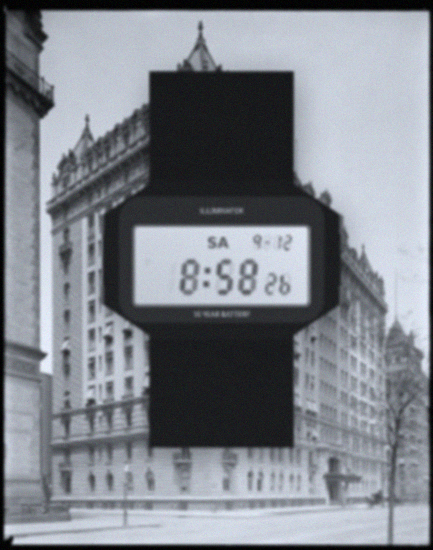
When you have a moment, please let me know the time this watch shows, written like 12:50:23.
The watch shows 8:58:26
